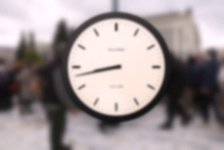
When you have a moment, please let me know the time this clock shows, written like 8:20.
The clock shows 8:43
